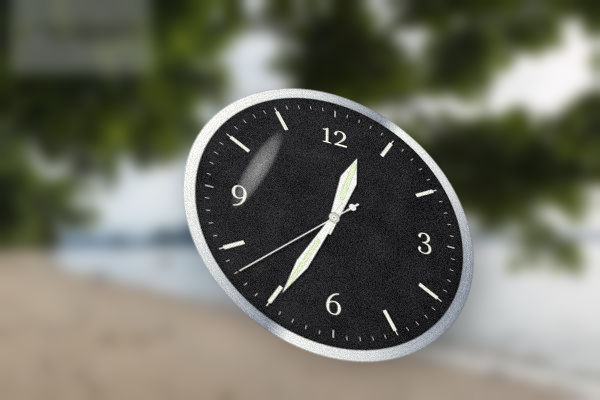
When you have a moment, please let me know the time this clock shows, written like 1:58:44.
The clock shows 12:34:38
